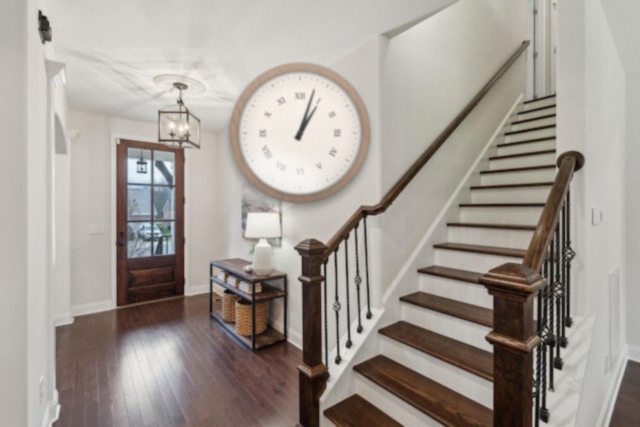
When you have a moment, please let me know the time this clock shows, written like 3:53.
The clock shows 1:03
